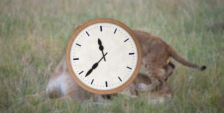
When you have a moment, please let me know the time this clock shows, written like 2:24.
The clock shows 11:38
